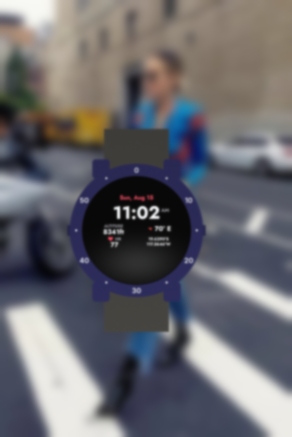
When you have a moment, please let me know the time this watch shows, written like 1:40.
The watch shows 11:02
